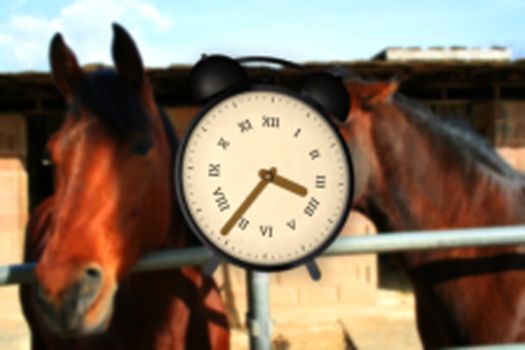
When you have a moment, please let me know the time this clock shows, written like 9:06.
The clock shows 3:36
